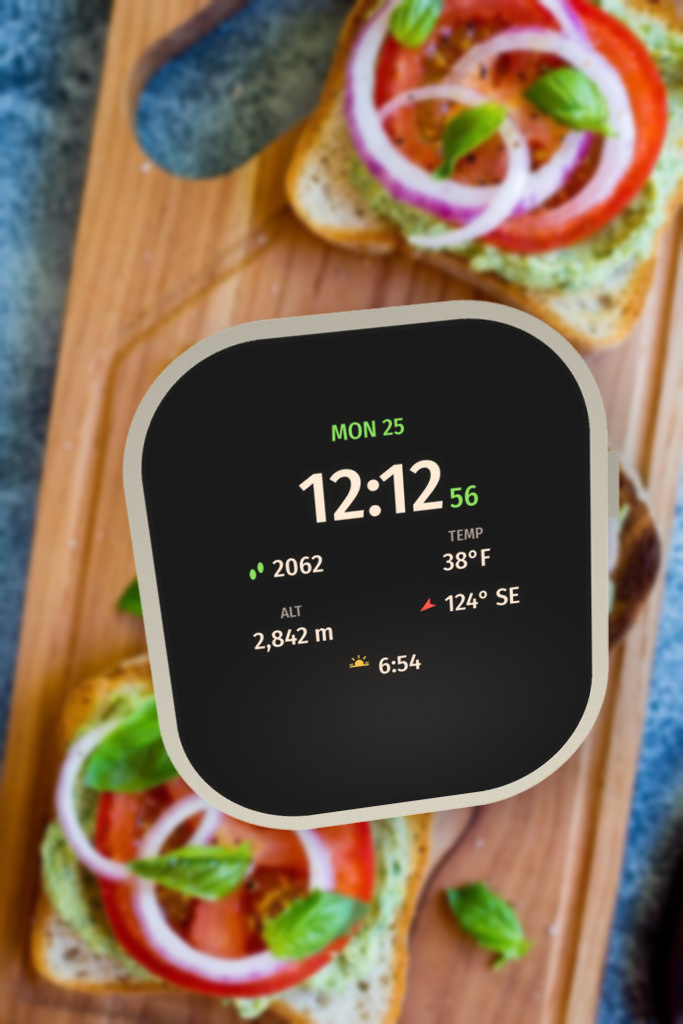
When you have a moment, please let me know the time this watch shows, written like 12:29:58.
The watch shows 12:12:56
